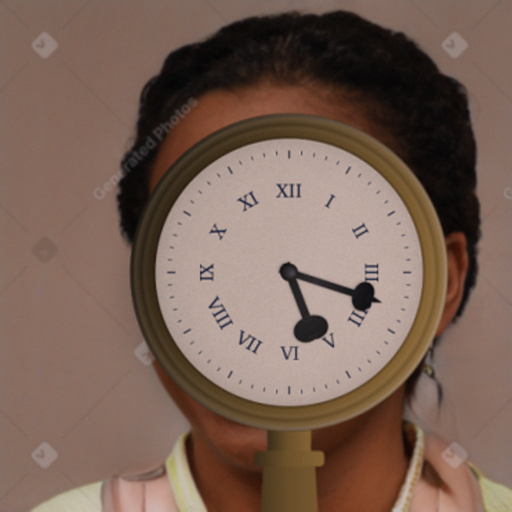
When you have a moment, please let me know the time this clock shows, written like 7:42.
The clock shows 5:18
